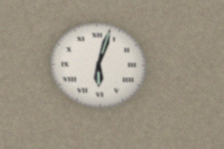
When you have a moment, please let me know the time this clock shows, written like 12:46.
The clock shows 6:03
